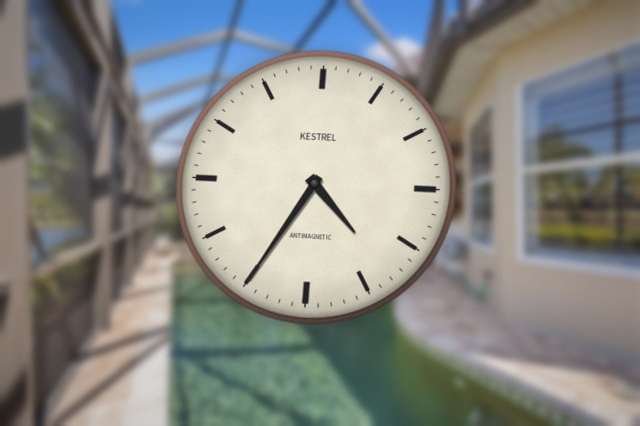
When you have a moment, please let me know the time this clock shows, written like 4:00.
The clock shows 4:35
